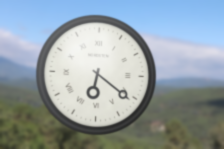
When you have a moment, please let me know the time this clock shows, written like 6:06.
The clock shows 6:21
